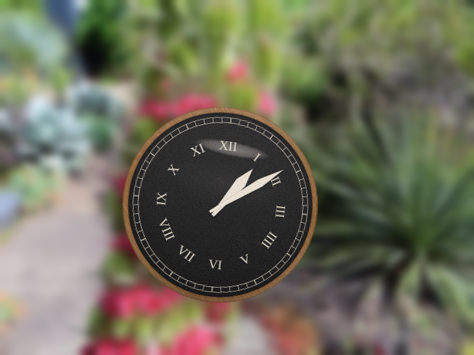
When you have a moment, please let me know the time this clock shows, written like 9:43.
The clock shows 1:09
